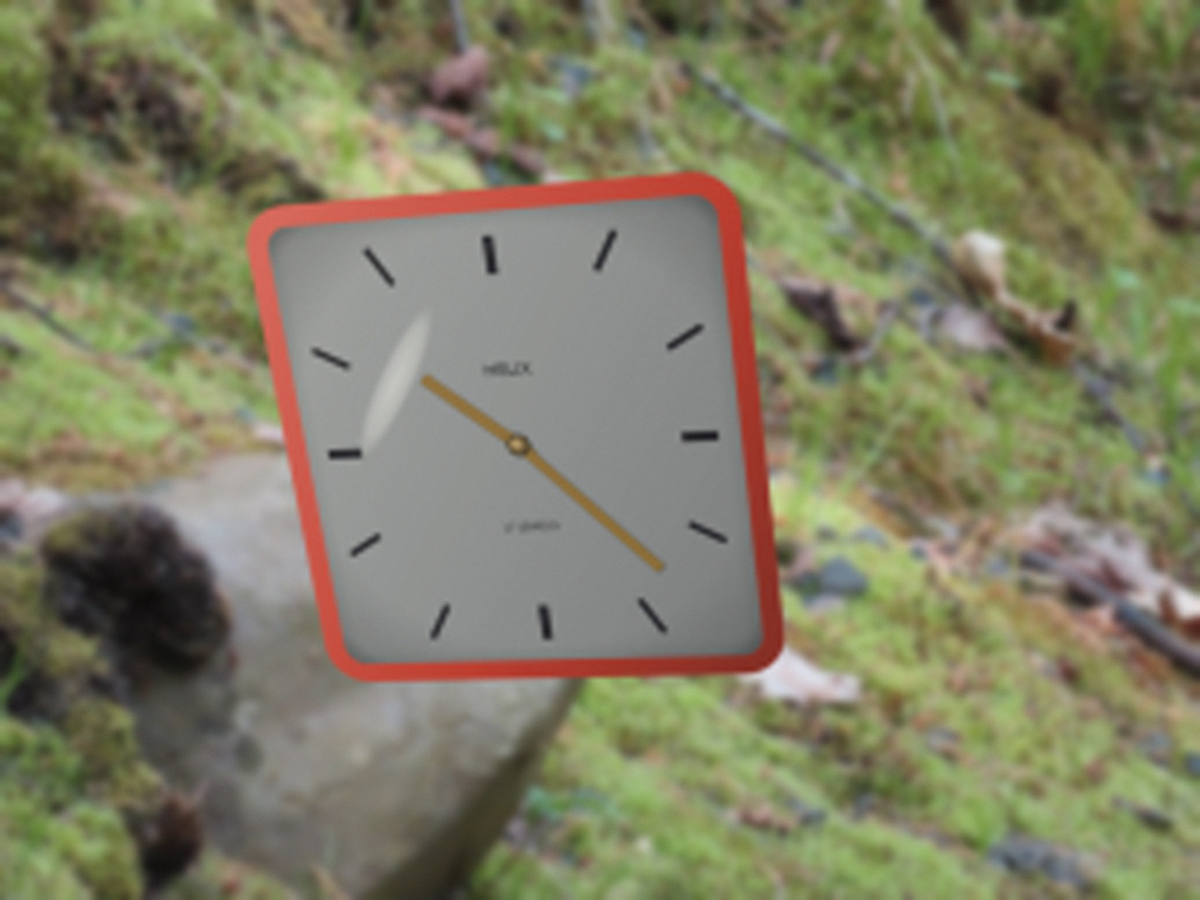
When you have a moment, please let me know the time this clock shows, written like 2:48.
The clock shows 10:23
